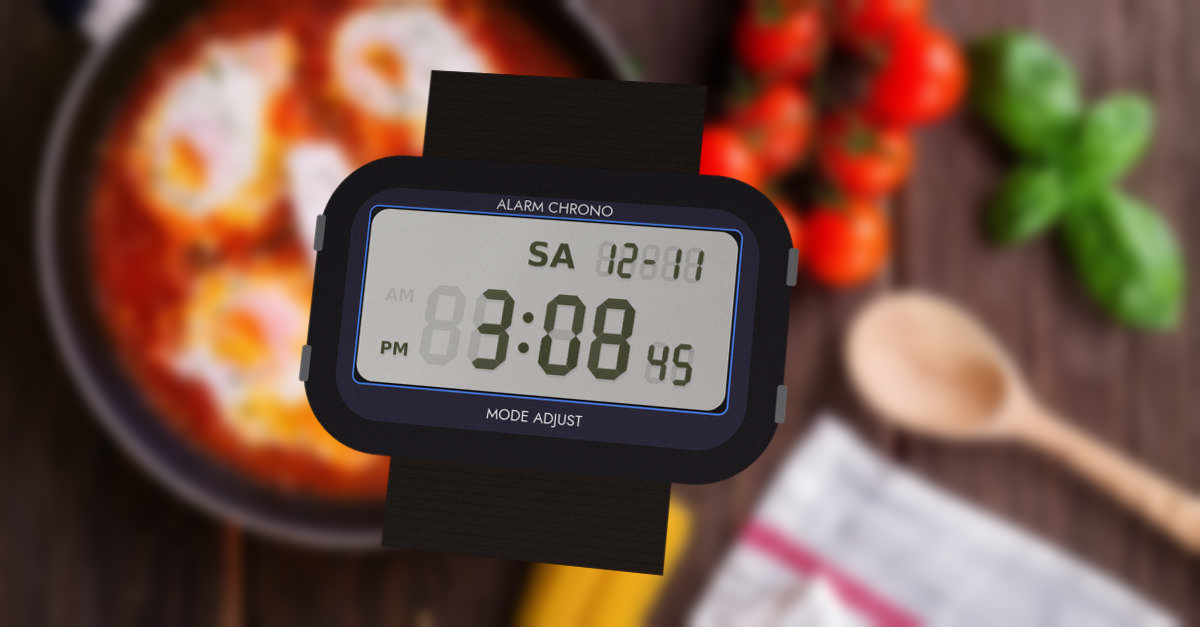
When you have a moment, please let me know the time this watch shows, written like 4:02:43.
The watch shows 3:08:45
